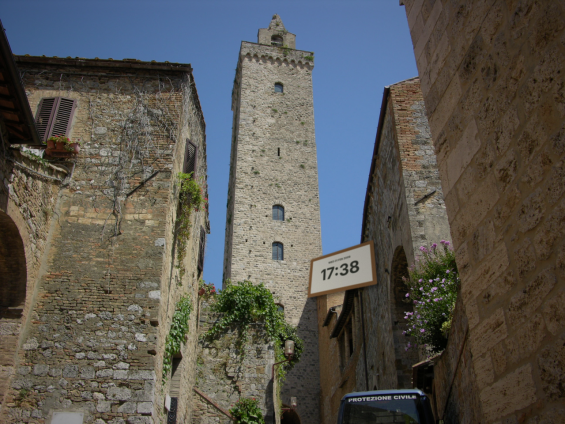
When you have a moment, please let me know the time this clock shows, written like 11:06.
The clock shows 17:38
